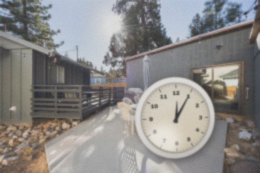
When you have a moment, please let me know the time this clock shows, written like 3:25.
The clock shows 12:05
